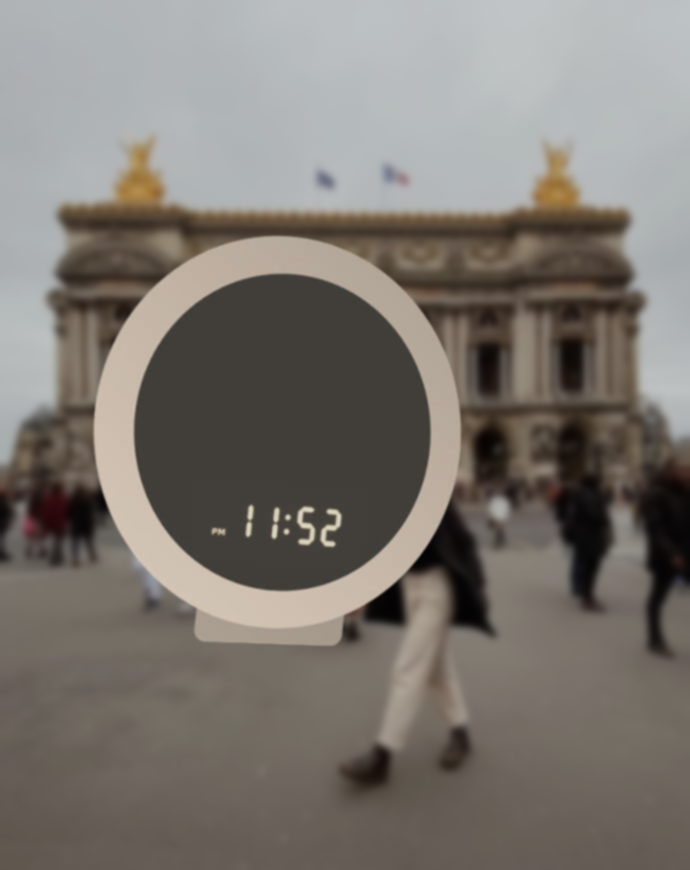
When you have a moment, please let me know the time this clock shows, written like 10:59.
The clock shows 11:52
